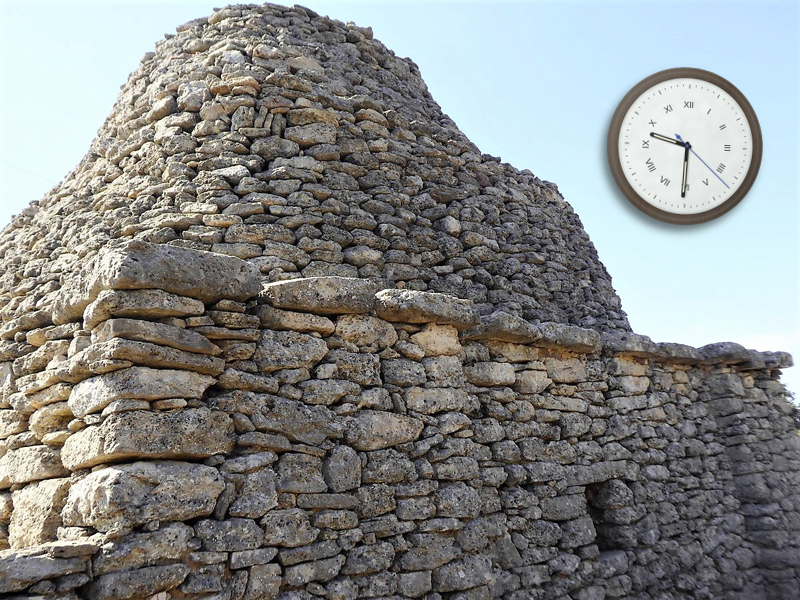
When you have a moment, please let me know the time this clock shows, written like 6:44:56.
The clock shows 9:30:22
